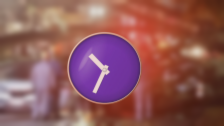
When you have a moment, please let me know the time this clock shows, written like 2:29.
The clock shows 10:34
